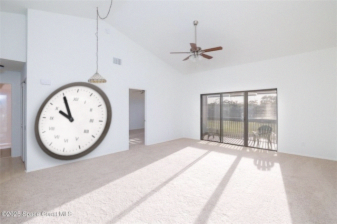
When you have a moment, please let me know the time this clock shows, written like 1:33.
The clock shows 9:55
